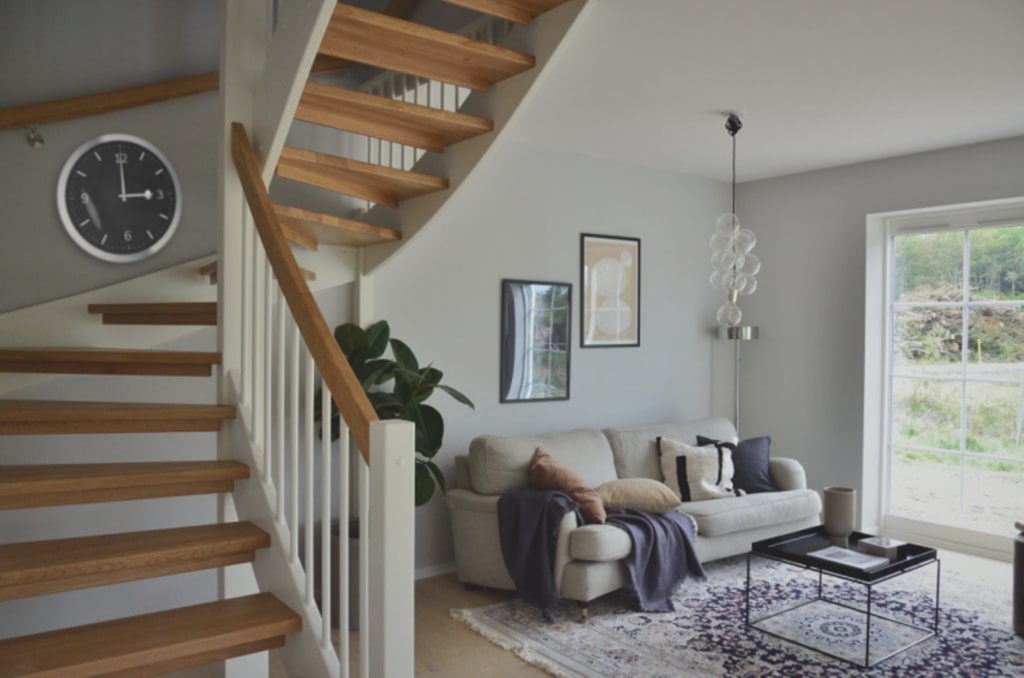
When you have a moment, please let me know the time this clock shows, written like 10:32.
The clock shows 3:00
